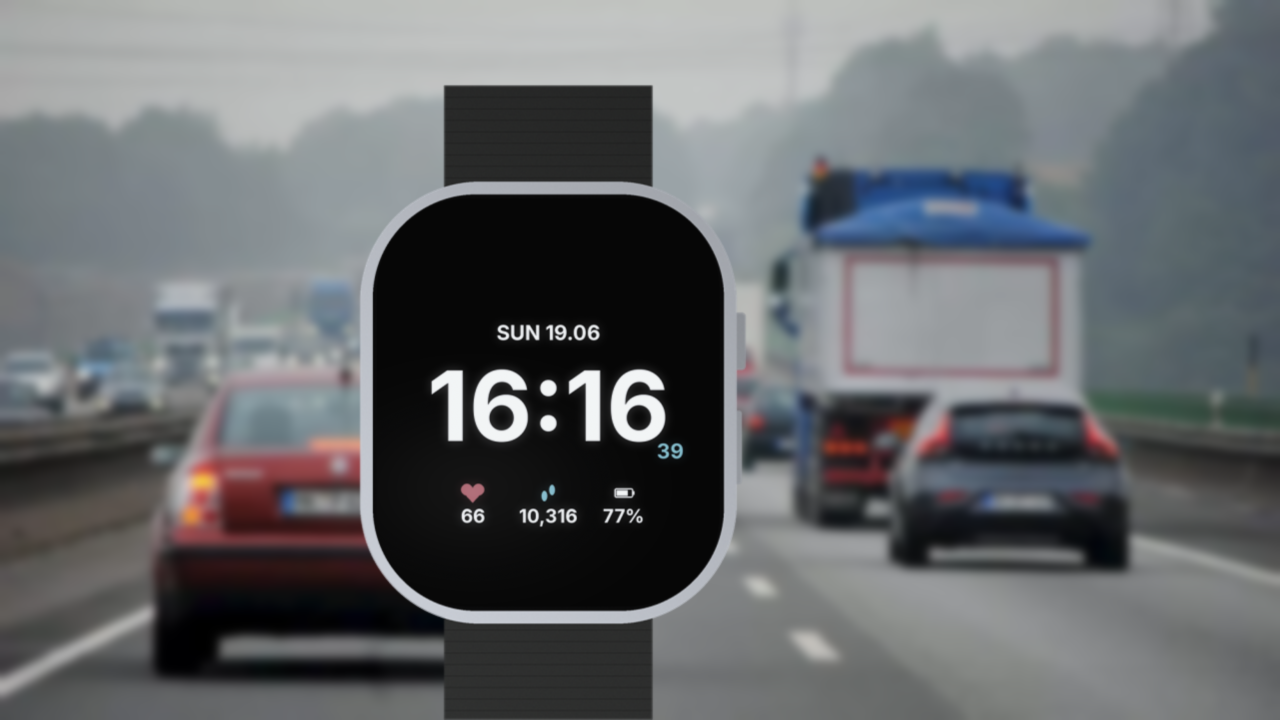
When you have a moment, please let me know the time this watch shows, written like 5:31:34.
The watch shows 16:16:39
